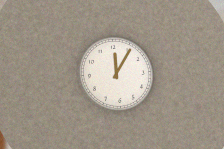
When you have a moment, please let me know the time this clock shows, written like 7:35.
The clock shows 12:06
